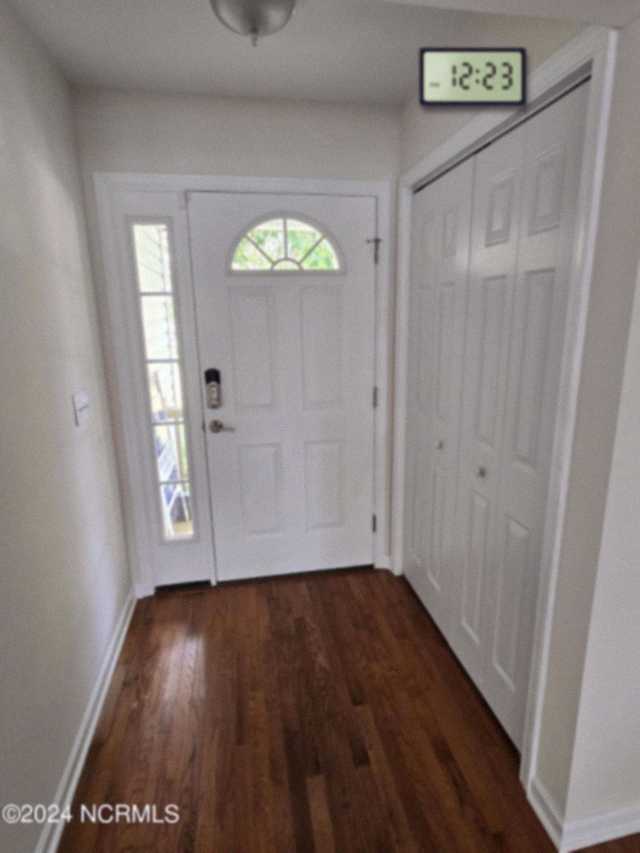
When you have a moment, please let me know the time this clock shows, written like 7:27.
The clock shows 12:23
